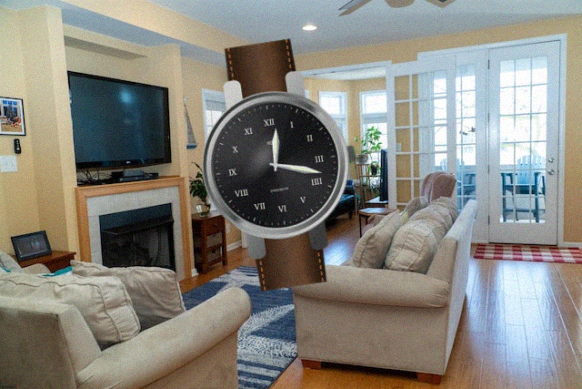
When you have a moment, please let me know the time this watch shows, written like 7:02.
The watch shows 12:18
